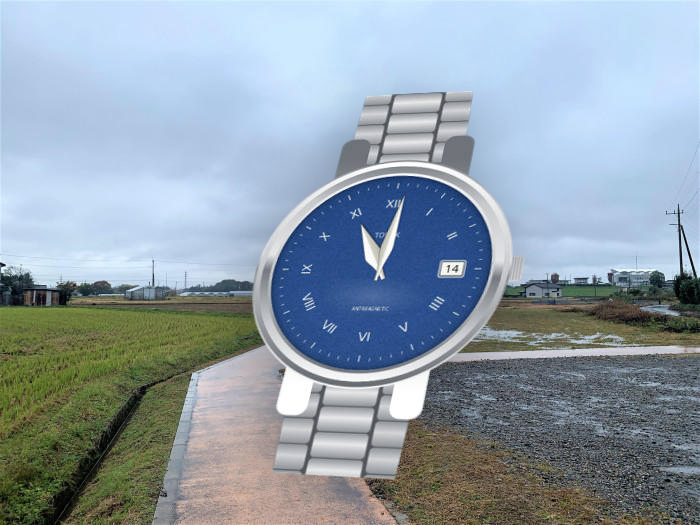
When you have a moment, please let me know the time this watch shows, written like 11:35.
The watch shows 11:01
